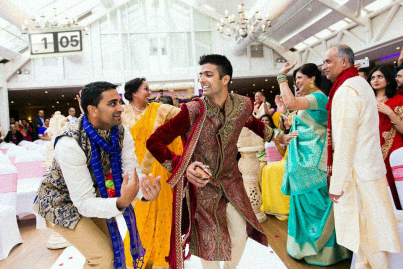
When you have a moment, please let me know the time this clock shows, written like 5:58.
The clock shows 1:05
